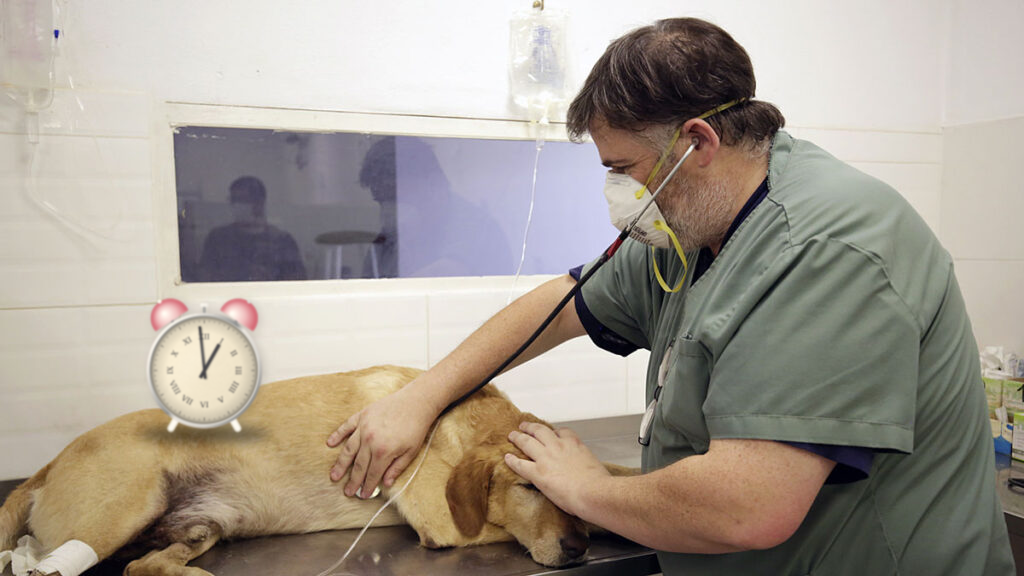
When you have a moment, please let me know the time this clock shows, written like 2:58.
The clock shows 12:59
